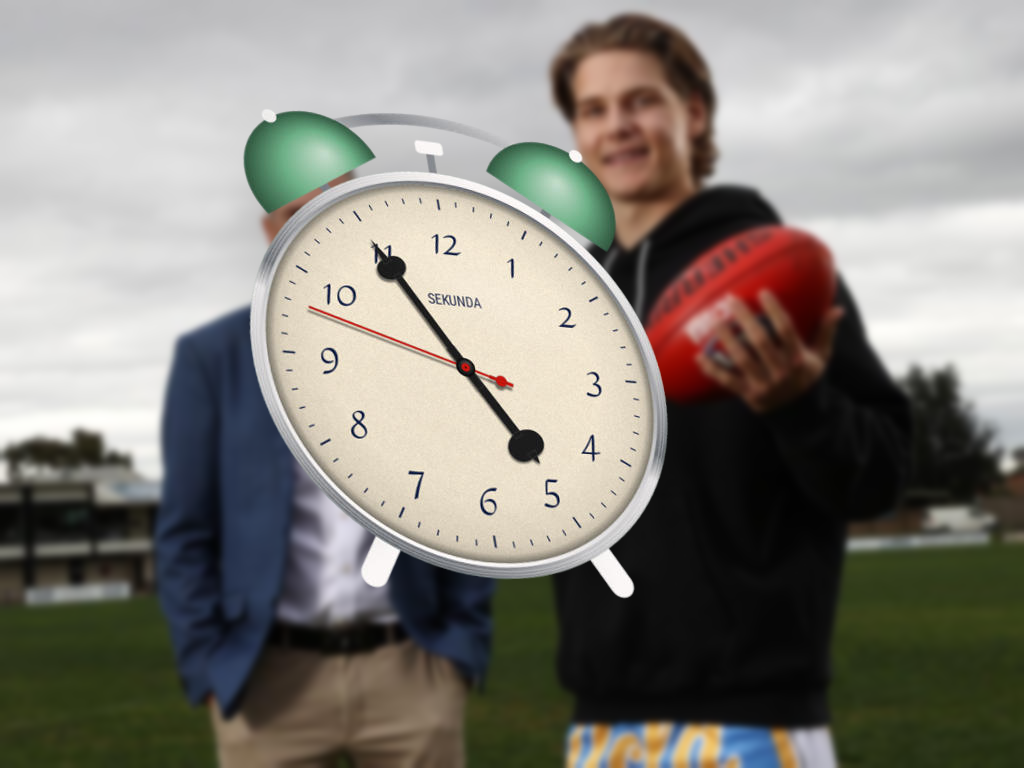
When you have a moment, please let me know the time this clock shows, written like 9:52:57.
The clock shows 4:54:48
